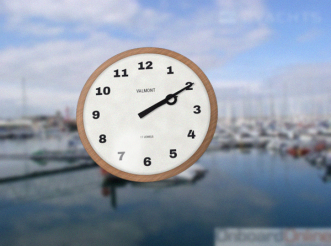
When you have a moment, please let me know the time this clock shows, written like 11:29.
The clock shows 2:10
